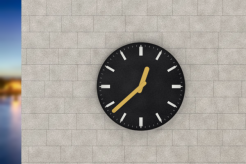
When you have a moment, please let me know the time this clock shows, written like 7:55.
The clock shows 12:38
